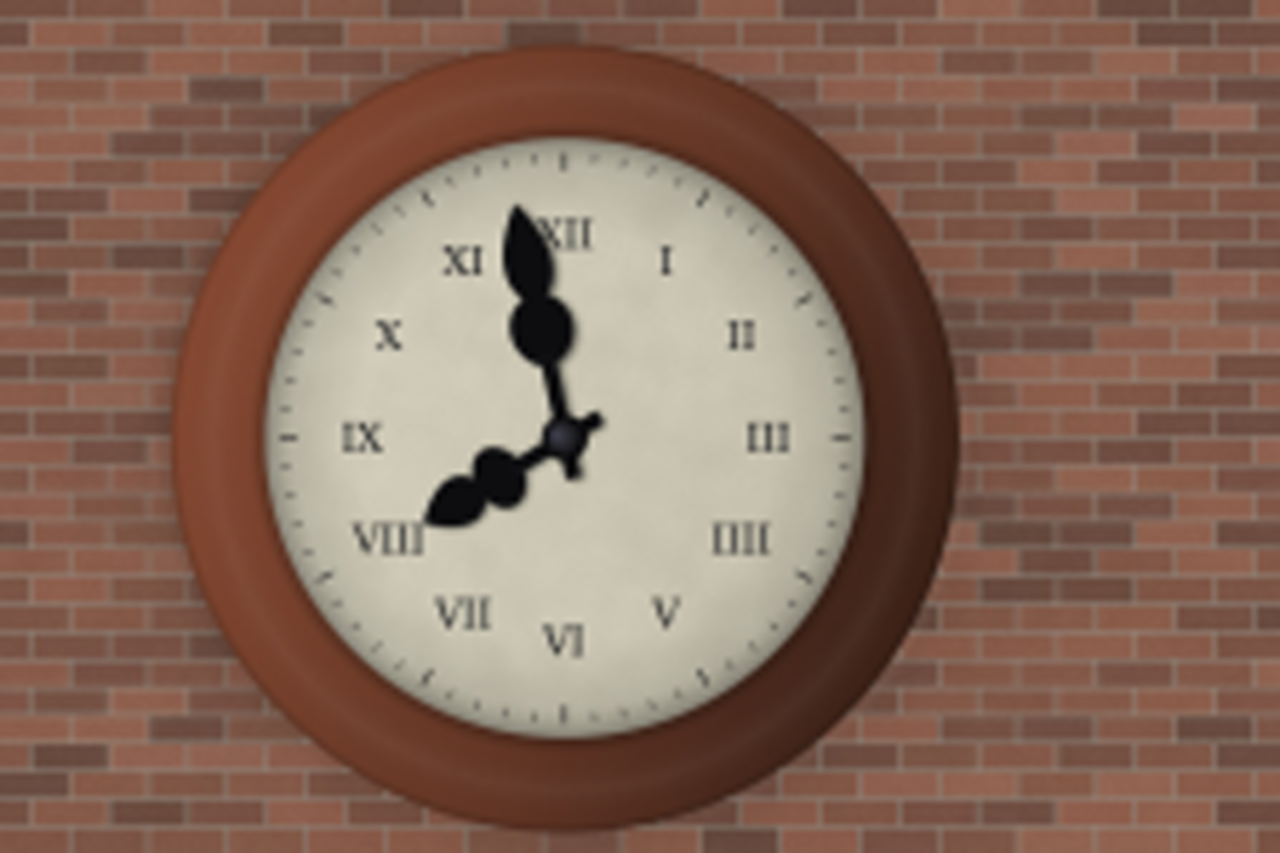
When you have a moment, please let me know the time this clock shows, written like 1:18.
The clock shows 7:58
